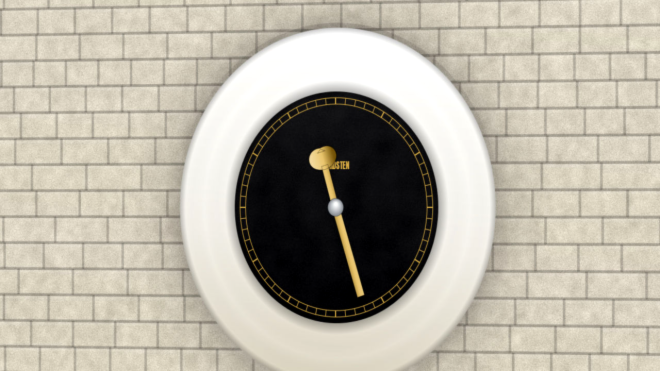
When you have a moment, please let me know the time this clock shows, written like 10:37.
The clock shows 11:27
